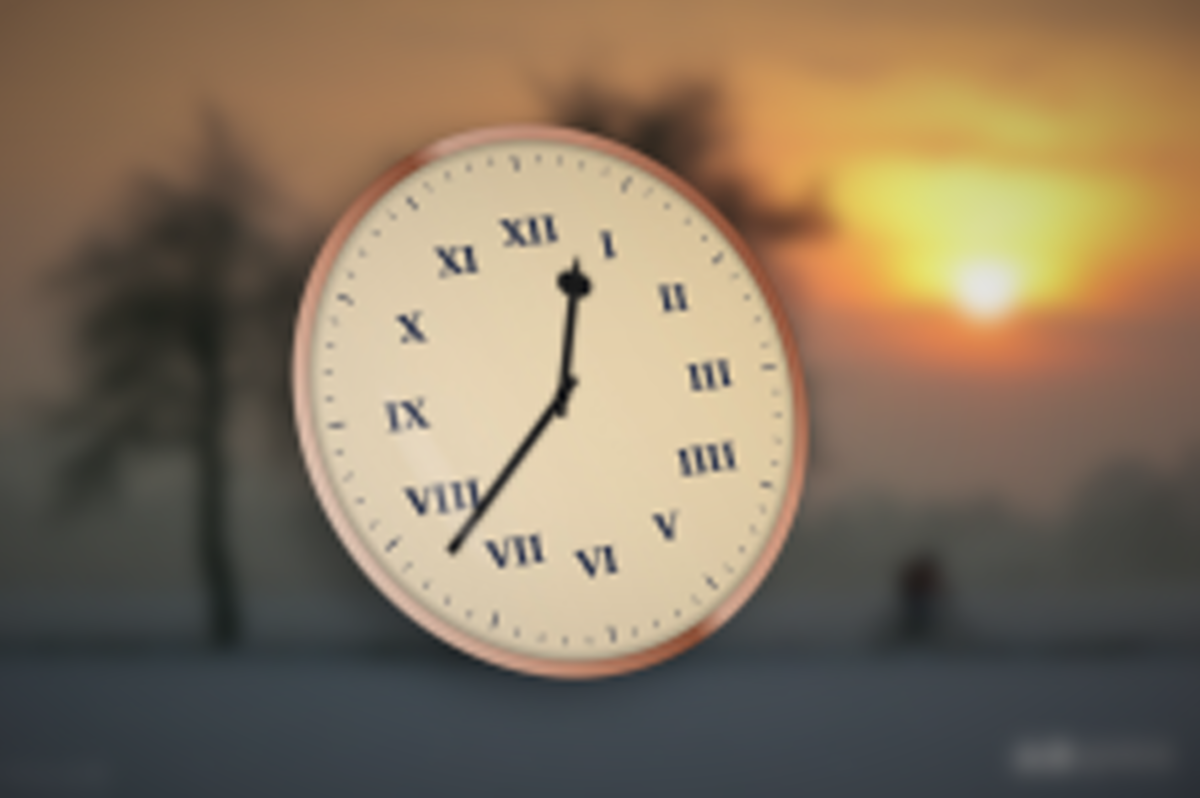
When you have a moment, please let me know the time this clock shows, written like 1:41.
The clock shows 12:38
